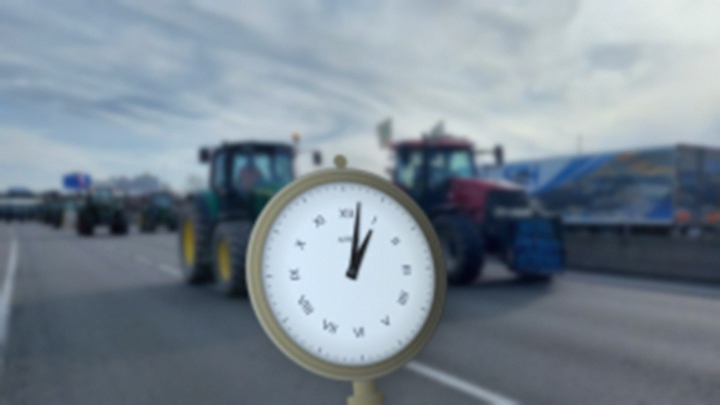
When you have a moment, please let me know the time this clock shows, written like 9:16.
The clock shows 1:02
